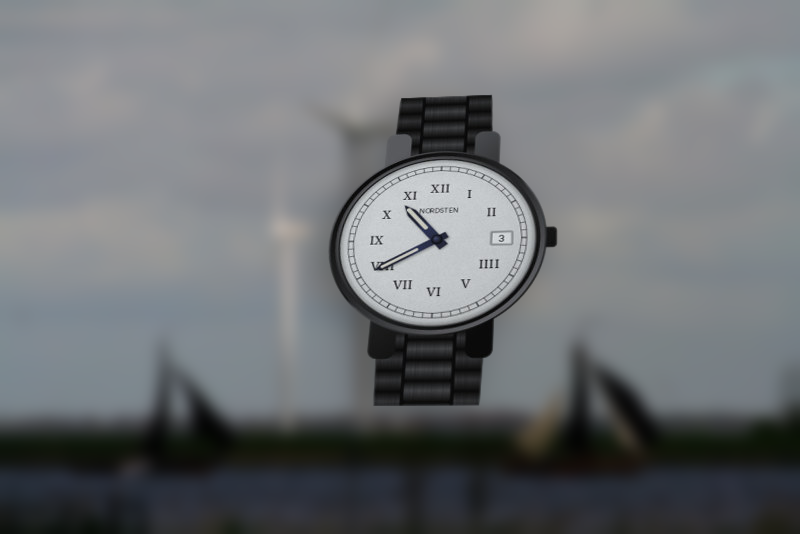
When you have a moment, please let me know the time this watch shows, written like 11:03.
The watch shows 10:40
